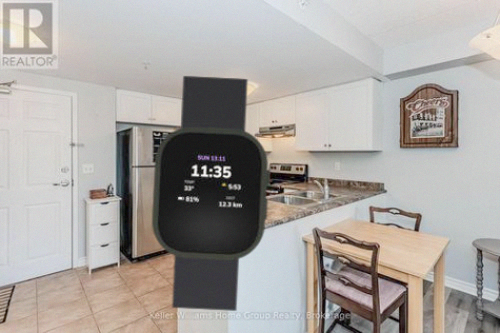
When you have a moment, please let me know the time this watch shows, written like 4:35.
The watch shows 11:35
